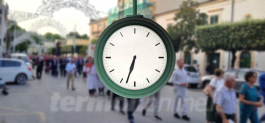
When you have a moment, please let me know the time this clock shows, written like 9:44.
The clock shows 6:33
